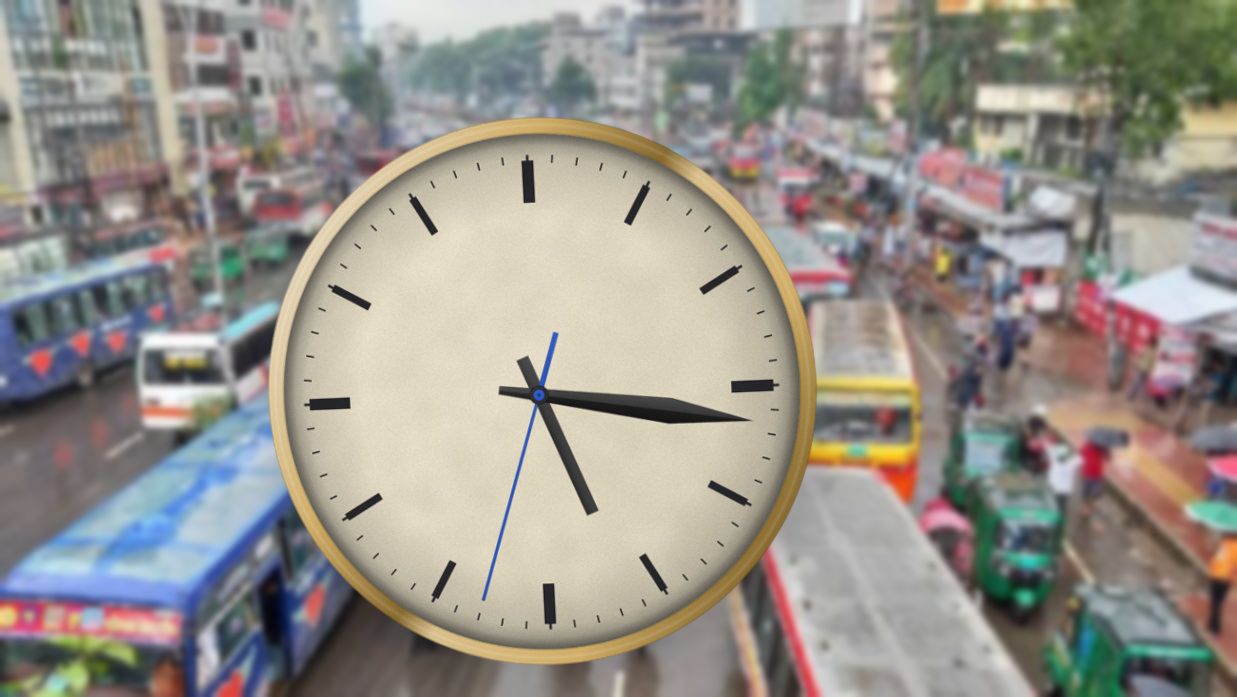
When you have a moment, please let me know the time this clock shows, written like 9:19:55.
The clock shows 5:16:33
